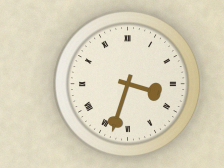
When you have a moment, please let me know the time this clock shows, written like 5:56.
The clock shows 3:33
